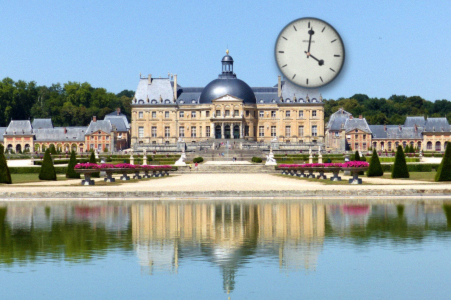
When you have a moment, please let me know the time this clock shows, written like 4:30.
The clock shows 4:01
